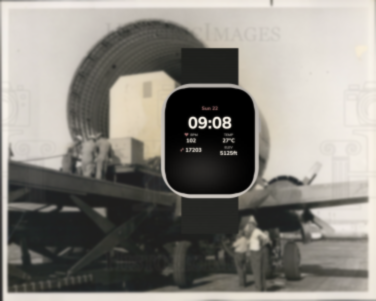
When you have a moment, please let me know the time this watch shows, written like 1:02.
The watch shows 9:08
